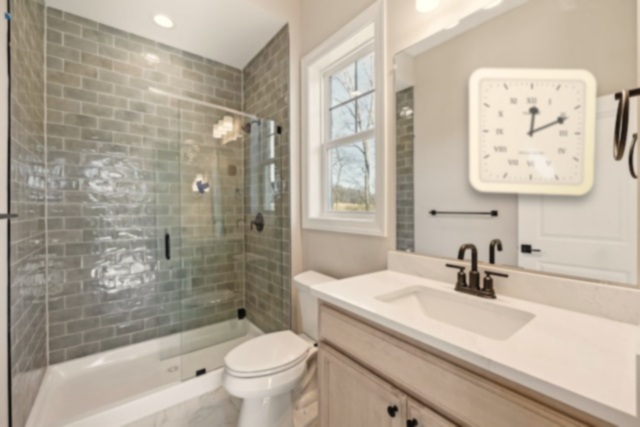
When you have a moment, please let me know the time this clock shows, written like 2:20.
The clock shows 12:11
